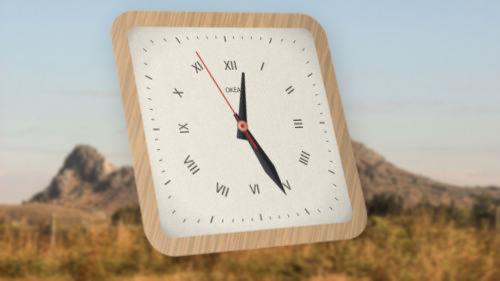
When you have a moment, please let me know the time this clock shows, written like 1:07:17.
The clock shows 12:25:56
